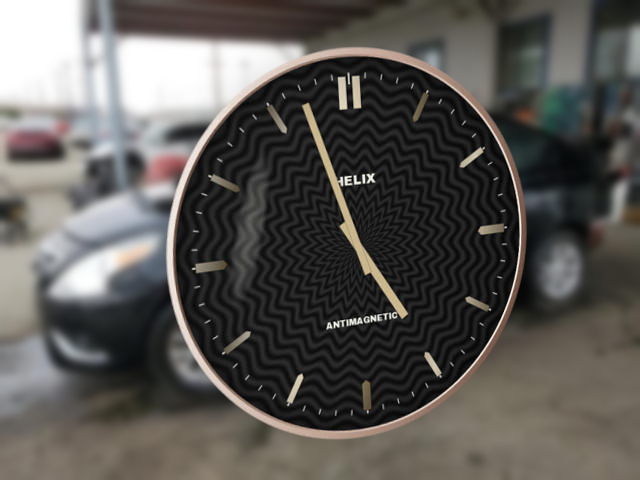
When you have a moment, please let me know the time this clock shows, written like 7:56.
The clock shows 4:57
